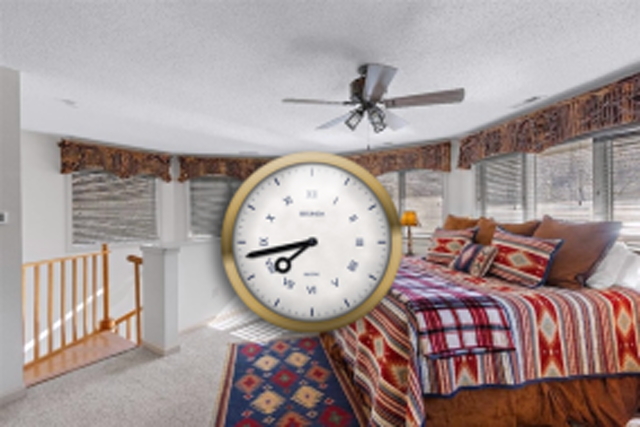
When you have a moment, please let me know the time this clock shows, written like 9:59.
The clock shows 7:43
